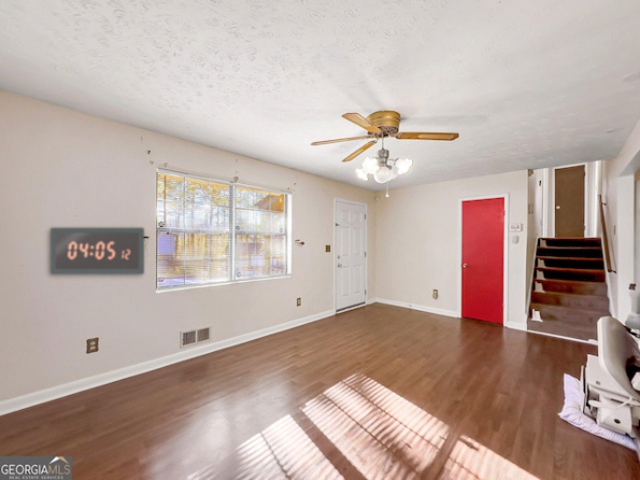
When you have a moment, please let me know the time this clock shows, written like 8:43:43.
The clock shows 4:05:12
